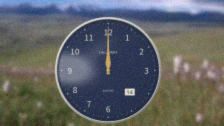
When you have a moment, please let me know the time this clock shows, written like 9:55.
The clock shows 12:00
